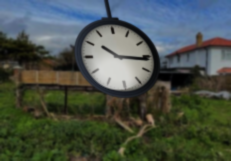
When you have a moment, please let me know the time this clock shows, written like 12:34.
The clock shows 10:16
